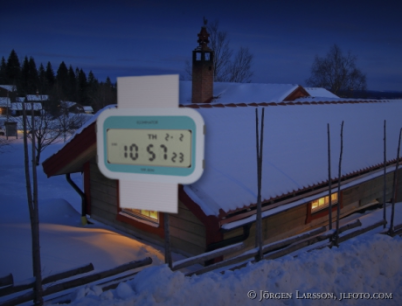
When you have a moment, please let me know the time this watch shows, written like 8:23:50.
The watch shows 10:57:23
